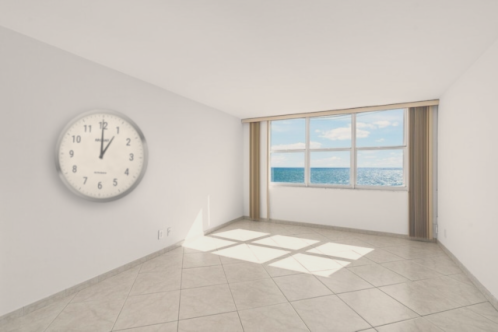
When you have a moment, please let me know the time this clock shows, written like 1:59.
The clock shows 1:00
